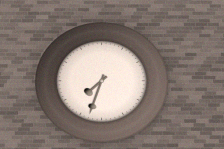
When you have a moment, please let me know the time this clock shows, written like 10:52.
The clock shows 7:33
